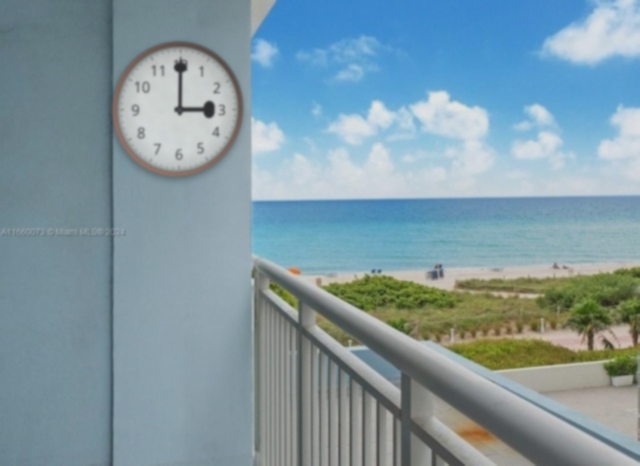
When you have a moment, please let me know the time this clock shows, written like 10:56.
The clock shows 3:00
